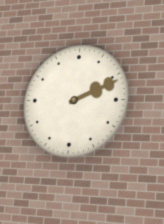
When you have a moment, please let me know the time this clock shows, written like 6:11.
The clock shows 2:11
